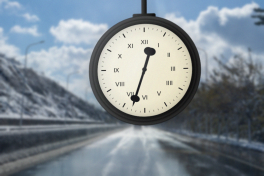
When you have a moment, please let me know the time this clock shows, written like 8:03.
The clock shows 12:33
